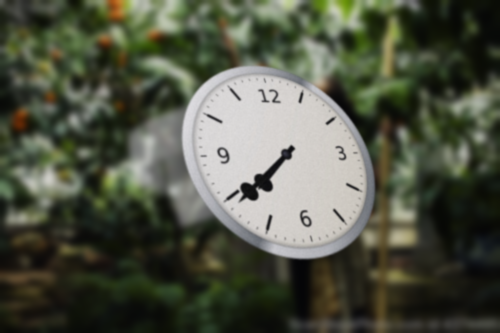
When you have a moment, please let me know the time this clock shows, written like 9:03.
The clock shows 7:39
